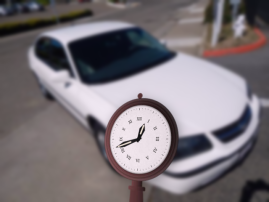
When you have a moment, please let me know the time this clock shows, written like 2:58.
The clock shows 12:42
